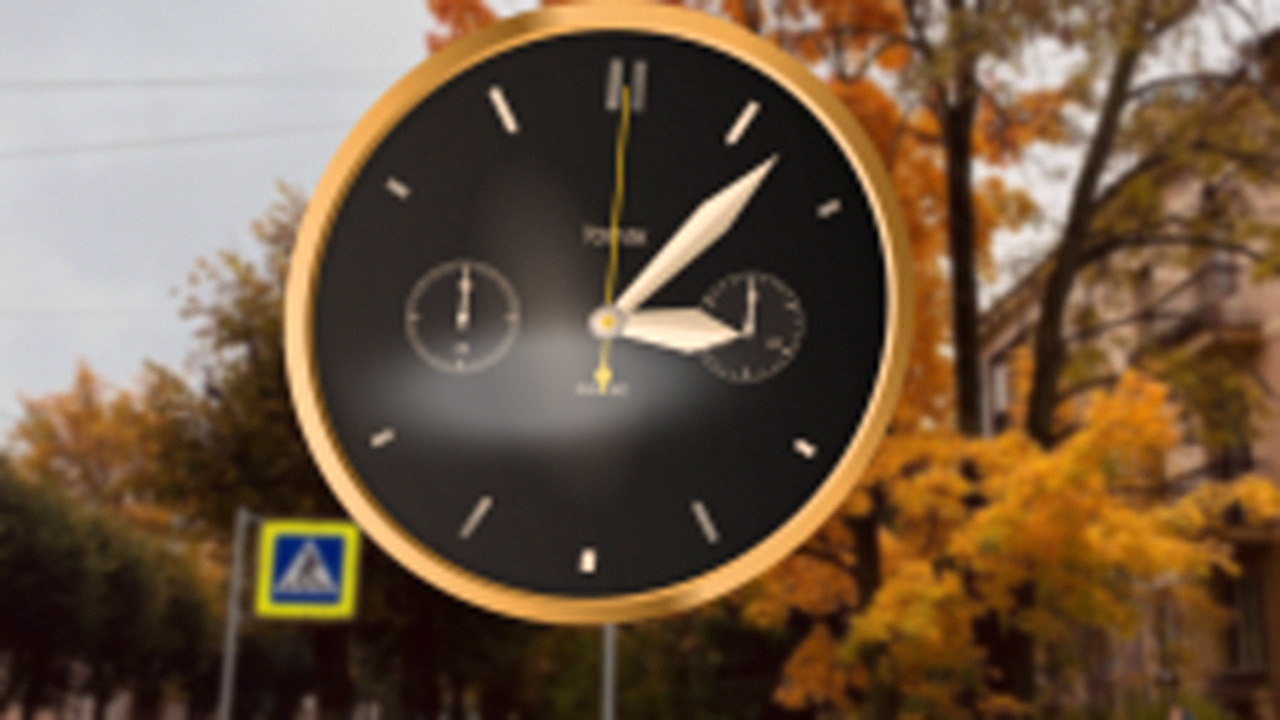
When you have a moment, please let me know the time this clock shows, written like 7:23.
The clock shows 3:07
